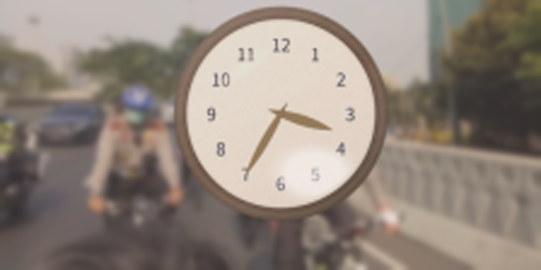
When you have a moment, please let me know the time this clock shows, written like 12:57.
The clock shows 3:35
